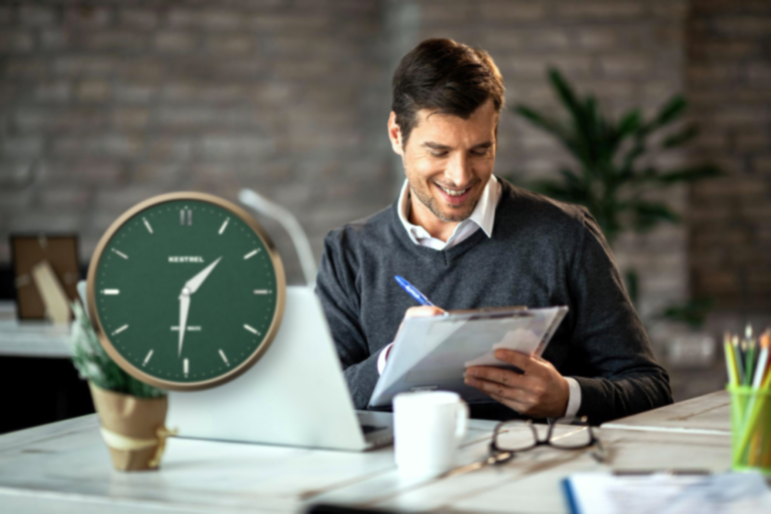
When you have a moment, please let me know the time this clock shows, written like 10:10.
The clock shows 1:31
